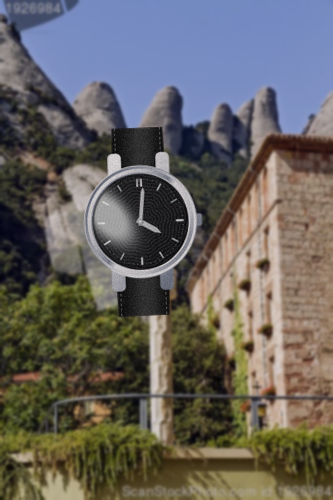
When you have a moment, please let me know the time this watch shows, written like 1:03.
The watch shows 4:01
